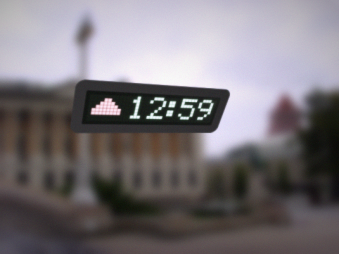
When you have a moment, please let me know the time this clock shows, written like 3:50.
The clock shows 12:59
